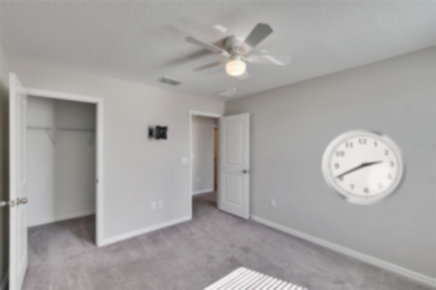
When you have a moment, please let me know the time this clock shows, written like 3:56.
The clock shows 2:41
